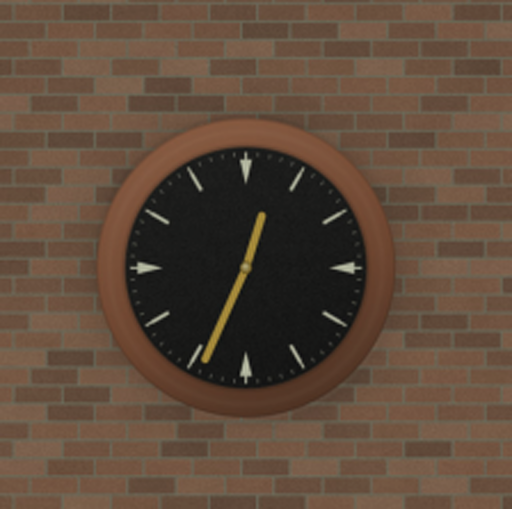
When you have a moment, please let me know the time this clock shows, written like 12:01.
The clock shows 12:34
